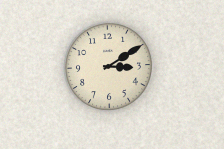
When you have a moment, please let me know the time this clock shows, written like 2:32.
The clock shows 3:10
